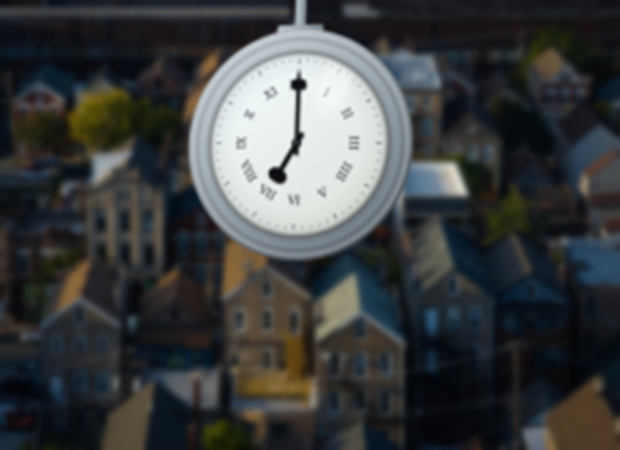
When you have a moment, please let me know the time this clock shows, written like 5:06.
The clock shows 7:00
